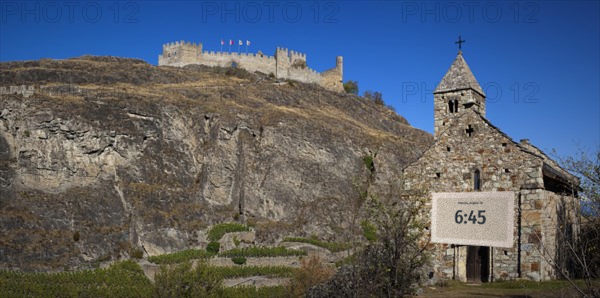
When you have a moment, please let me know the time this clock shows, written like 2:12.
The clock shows 6:45
